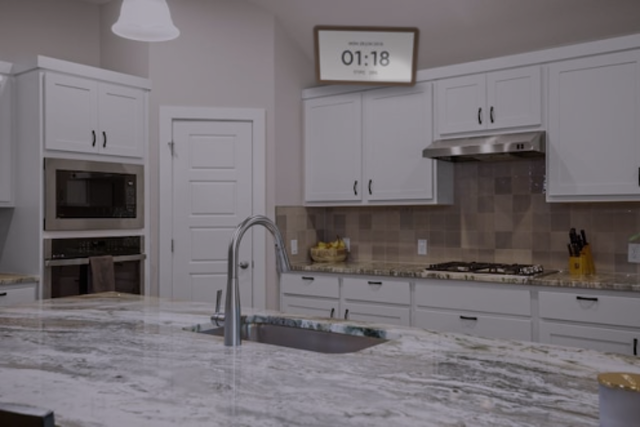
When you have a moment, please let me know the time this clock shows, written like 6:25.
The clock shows 1:18
